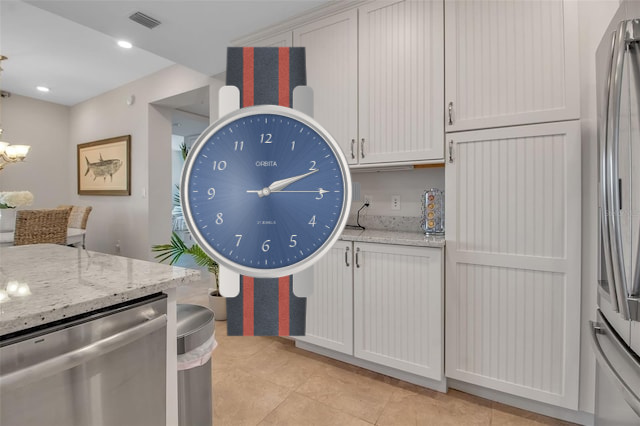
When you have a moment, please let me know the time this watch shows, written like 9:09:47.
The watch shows 2:11:15
